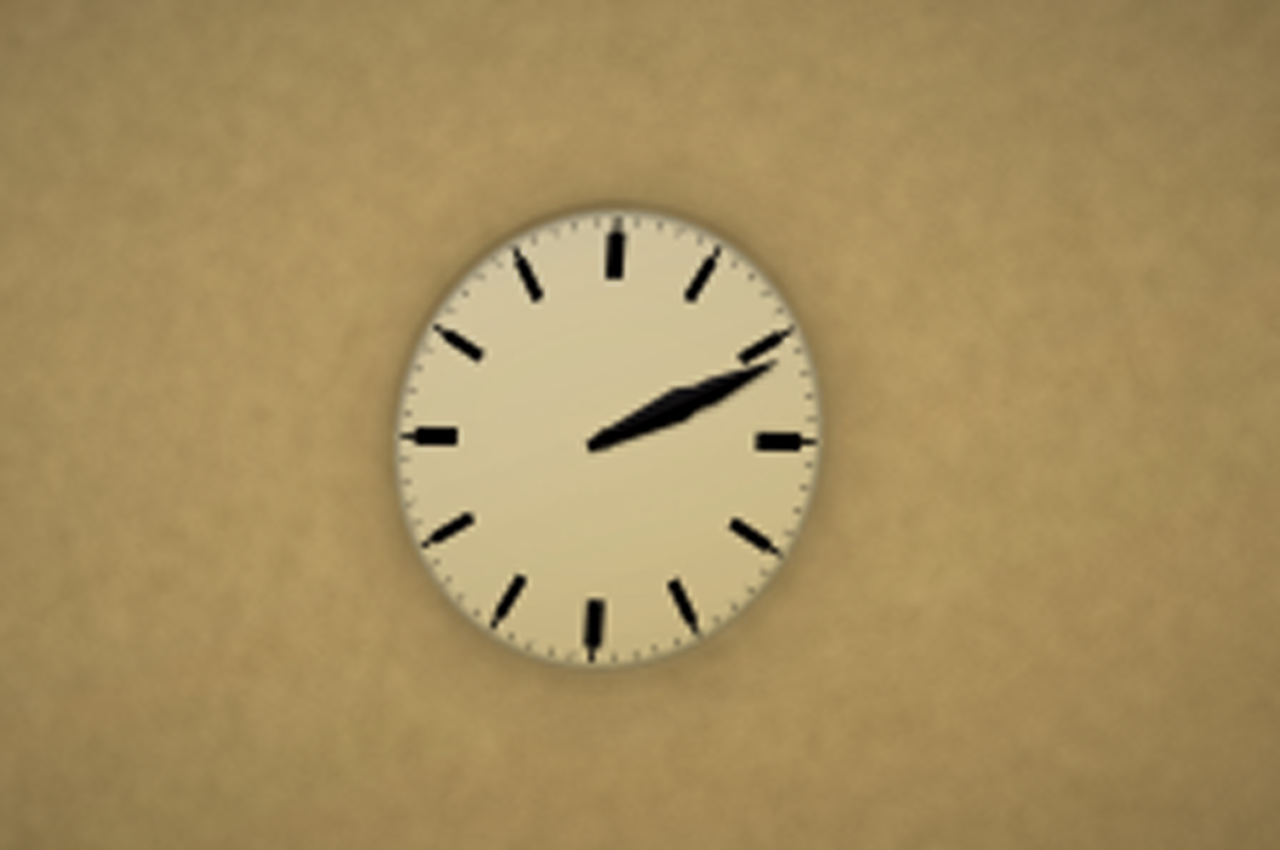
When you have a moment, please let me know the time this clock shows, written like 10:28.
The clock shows 2:11
